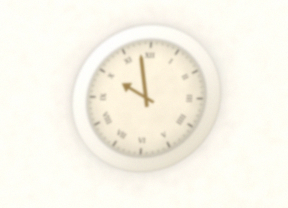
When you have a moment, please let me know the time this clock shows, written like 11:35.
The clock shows 9:58
